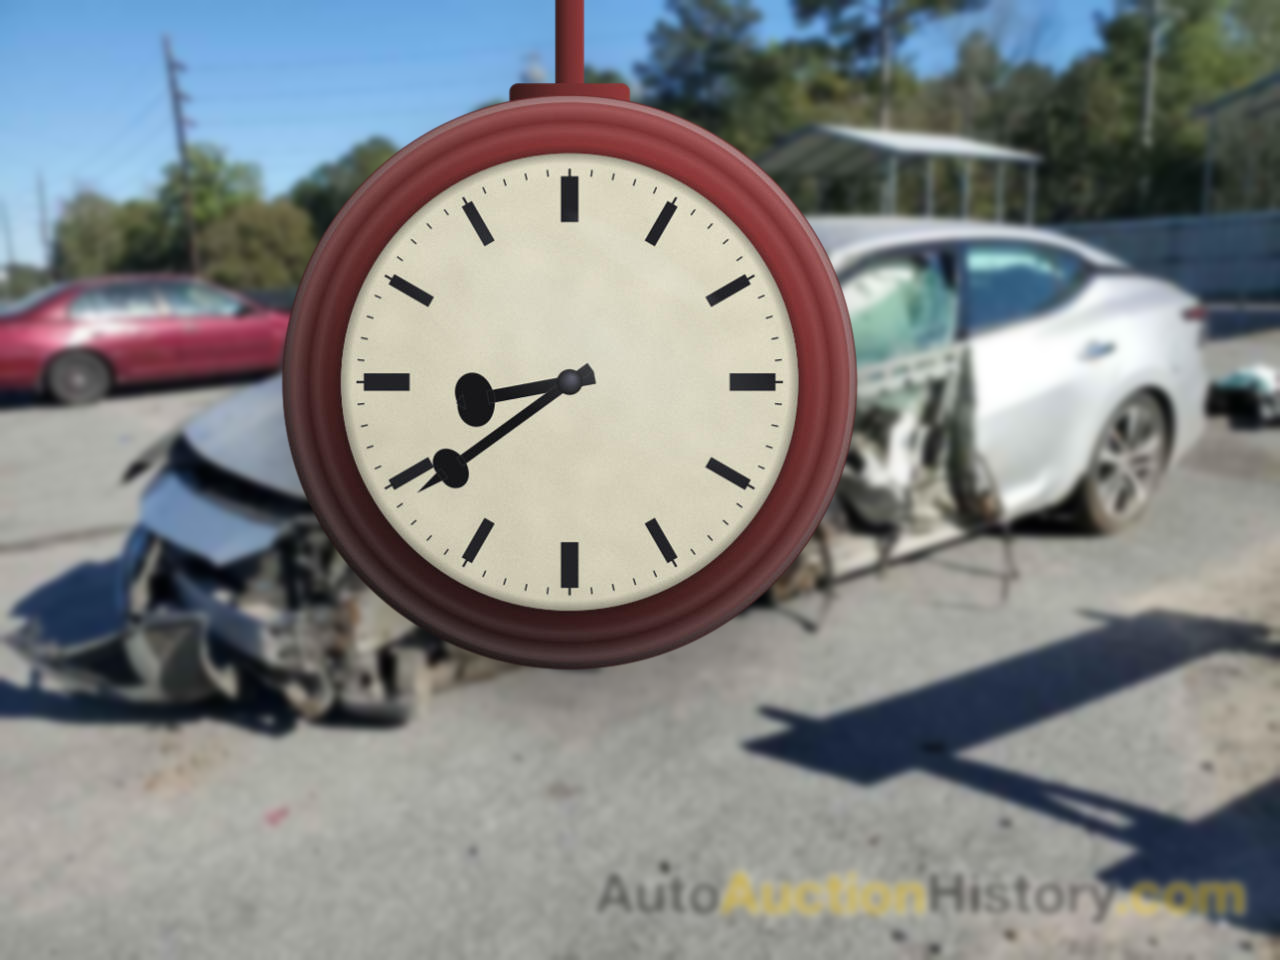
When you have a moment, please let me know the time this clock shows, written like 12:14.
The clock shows 8:39
